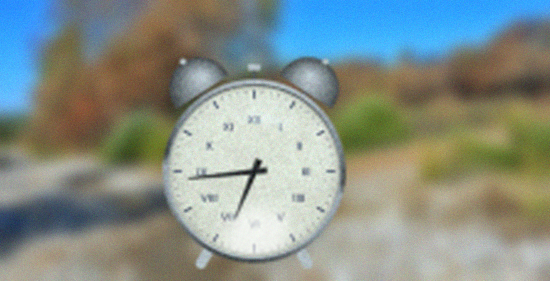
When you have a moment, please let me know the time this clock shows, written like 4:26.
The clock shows 6:44
